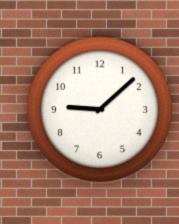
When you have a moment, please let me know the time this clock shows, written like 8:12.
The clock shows 9:08
